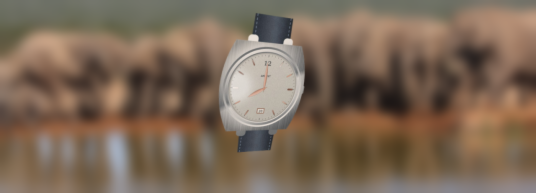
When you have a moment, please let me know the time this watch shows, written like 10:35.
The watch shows 8:00
